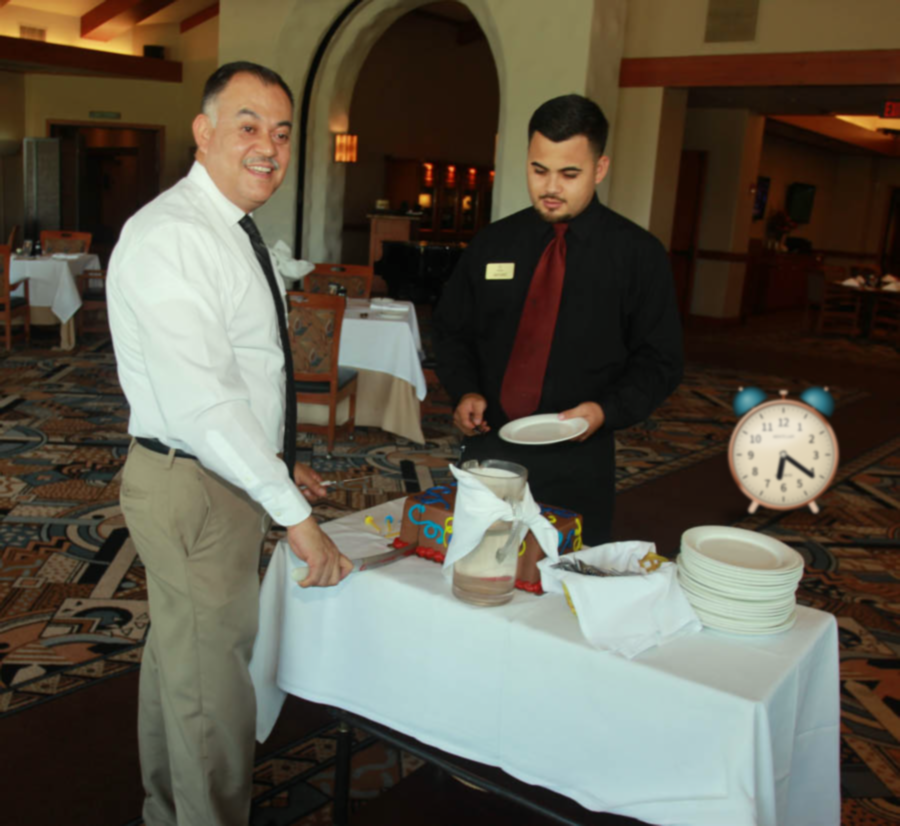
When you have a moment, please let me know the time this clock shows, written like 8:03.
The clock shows 6:21
